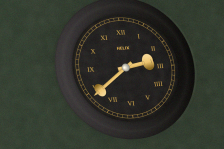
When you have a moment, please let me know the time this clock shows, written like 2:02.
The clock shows 2:39
